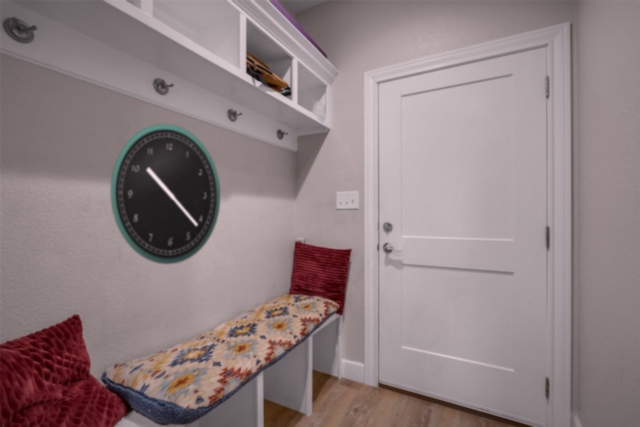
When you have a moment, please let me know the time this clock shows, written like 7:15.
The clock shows 10:22
